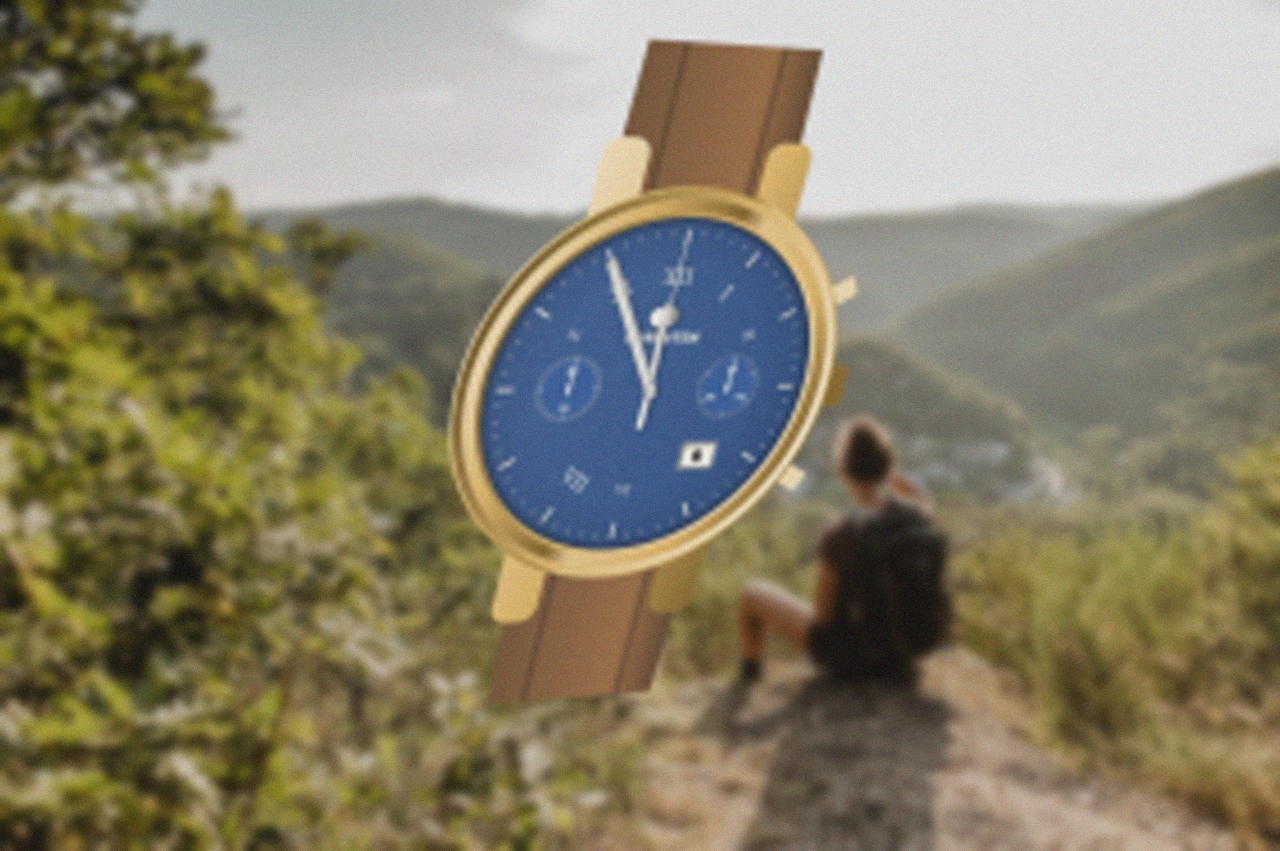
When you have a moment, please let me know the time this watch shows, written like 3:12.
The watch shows 11:55
